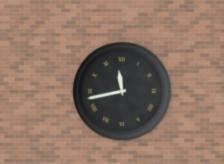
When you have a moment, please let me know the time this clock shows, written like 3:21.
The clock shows 11:43
